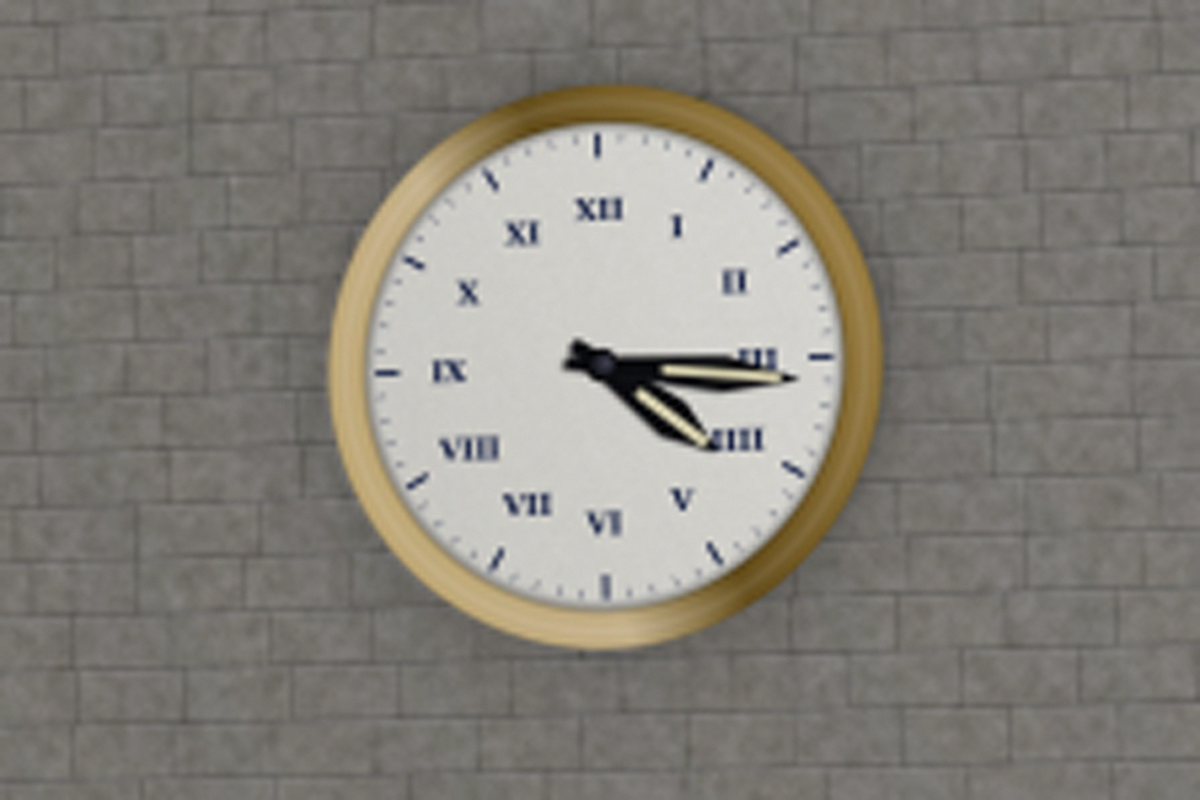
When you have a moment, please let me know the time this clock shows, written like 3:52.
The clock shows 4:16
